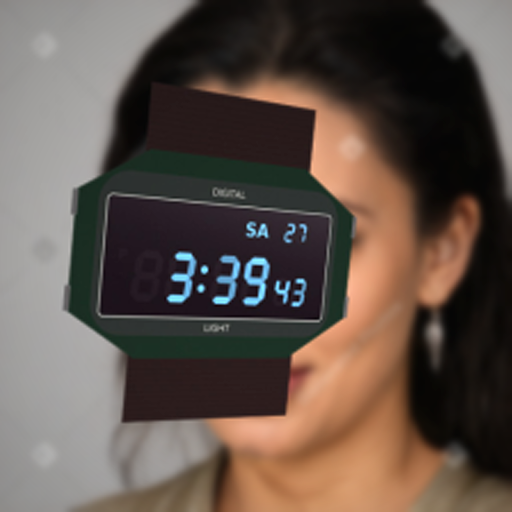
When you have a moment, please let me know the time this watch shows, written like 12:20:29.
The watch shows 3:39:43
